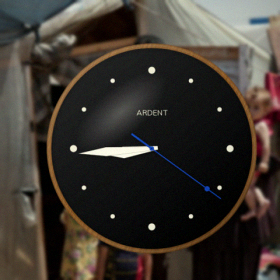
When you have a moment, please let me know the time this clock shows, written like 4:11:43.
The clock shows 8:44:21
